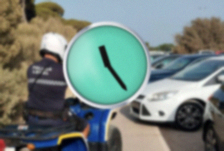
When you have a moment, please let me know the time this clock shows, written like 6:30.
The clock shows 11:24
